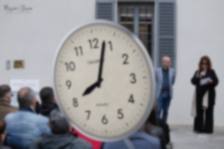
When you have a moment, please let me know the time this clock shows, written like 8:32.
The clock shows 8:03
